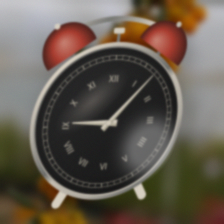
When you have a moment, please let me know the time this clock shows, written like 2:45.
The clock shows 9:07
